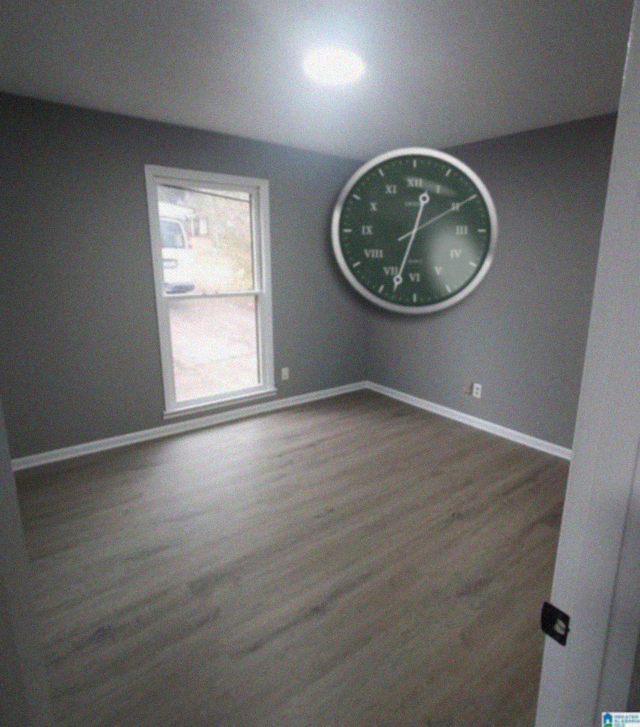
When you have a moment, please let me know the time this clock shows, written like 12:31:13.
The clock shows 12:33:10
